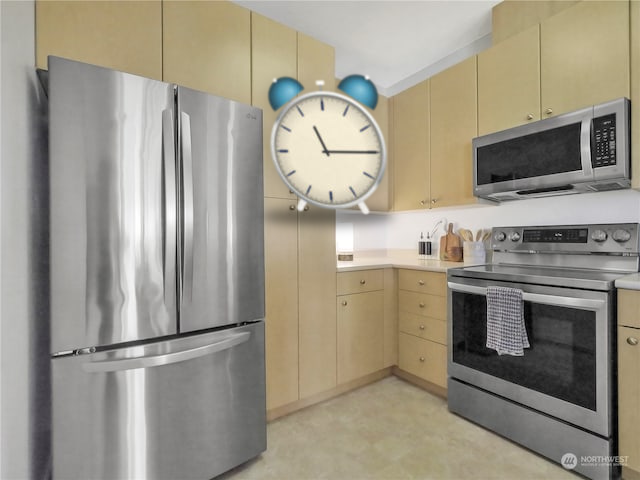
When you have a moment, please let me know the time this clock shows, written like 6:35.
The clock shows 11:15
